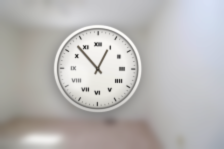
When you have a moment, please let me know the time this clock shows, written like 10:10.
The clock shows 12:53
